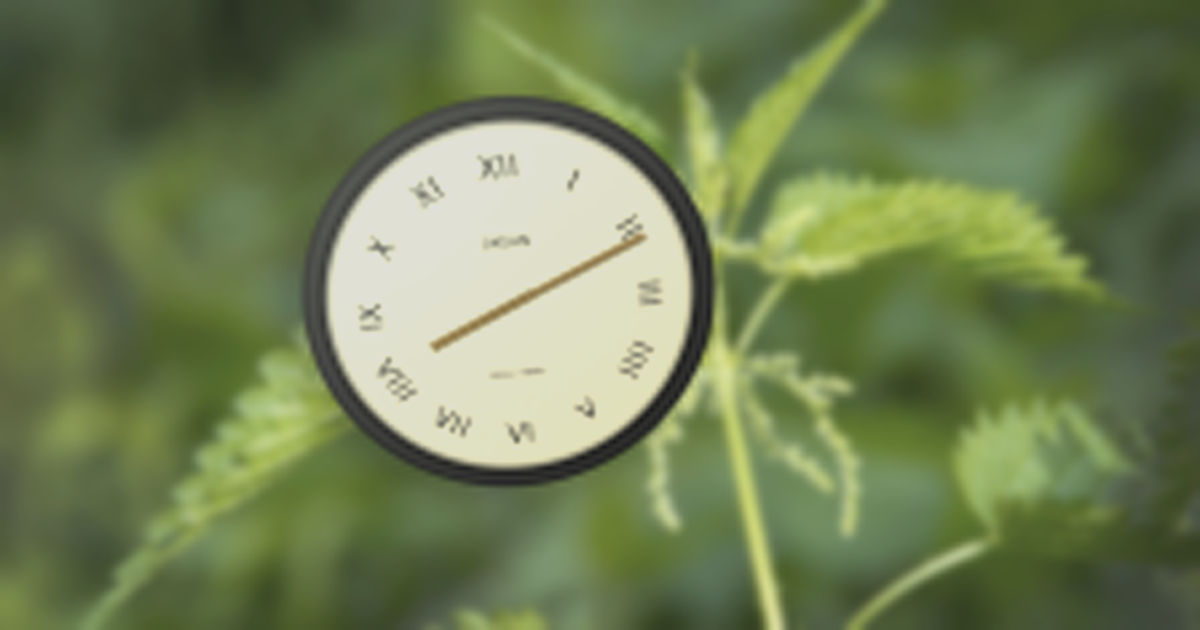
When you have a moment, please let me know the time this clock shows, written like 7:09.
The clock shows 8:11
